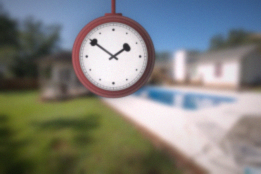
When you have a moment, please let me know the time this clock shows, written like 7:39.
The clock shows 1:51
